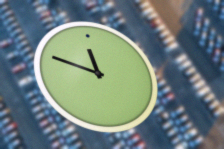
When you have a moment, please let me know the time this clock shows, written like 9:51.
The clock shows 11:49
